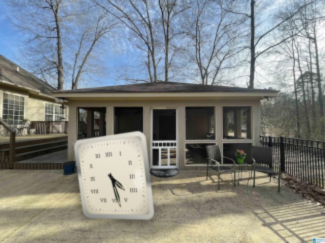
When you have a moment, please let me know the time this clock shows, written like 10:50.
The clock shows 4:28
